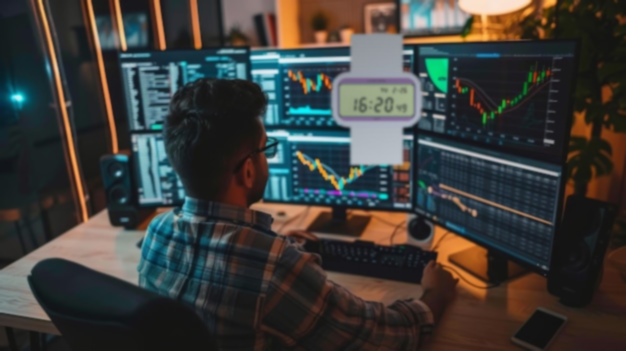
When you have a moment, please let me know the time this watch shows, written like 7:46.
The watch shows 16:20
